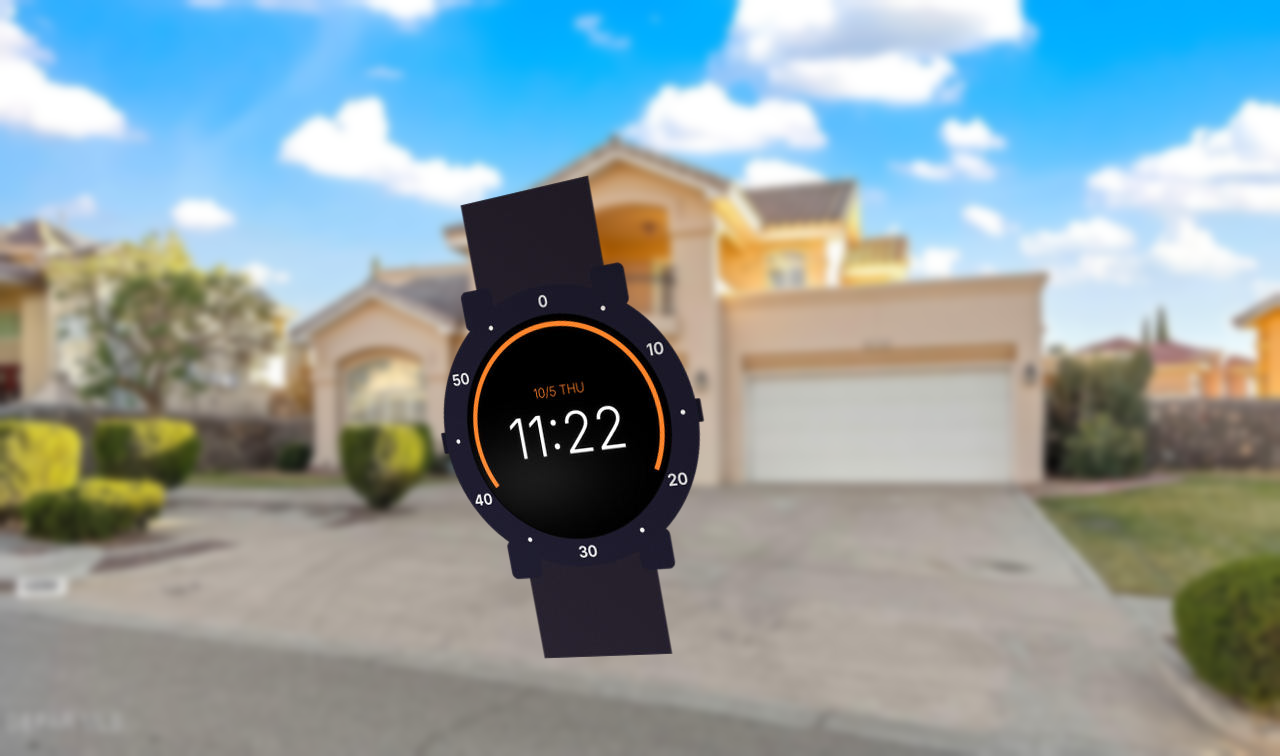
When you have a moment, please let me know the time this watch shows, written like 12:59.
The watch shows 11:22
